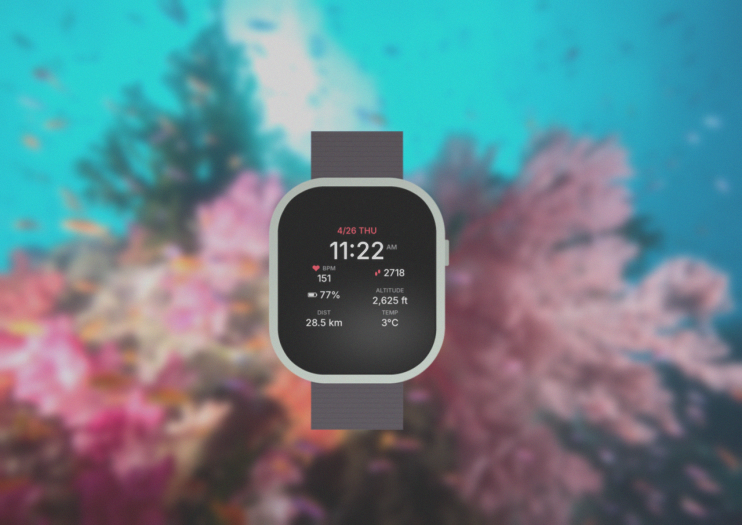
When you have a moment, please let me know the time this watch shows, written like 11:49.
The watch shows 11:22
